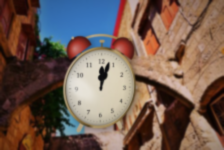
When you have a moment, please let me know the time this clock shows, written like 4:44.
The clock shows 12:03
